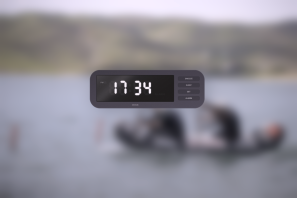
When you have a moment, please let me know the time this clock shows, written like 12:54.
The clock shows 17:34
